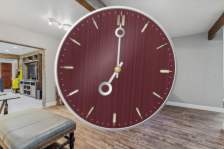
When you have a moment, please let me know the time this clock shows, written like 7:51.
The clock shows 7:00
